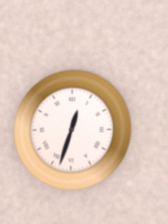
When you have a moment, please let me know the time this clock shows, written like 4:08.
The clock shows 12:33
